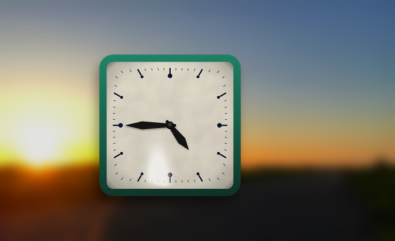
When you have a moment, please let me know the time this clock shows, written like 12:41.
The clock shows 4:45
